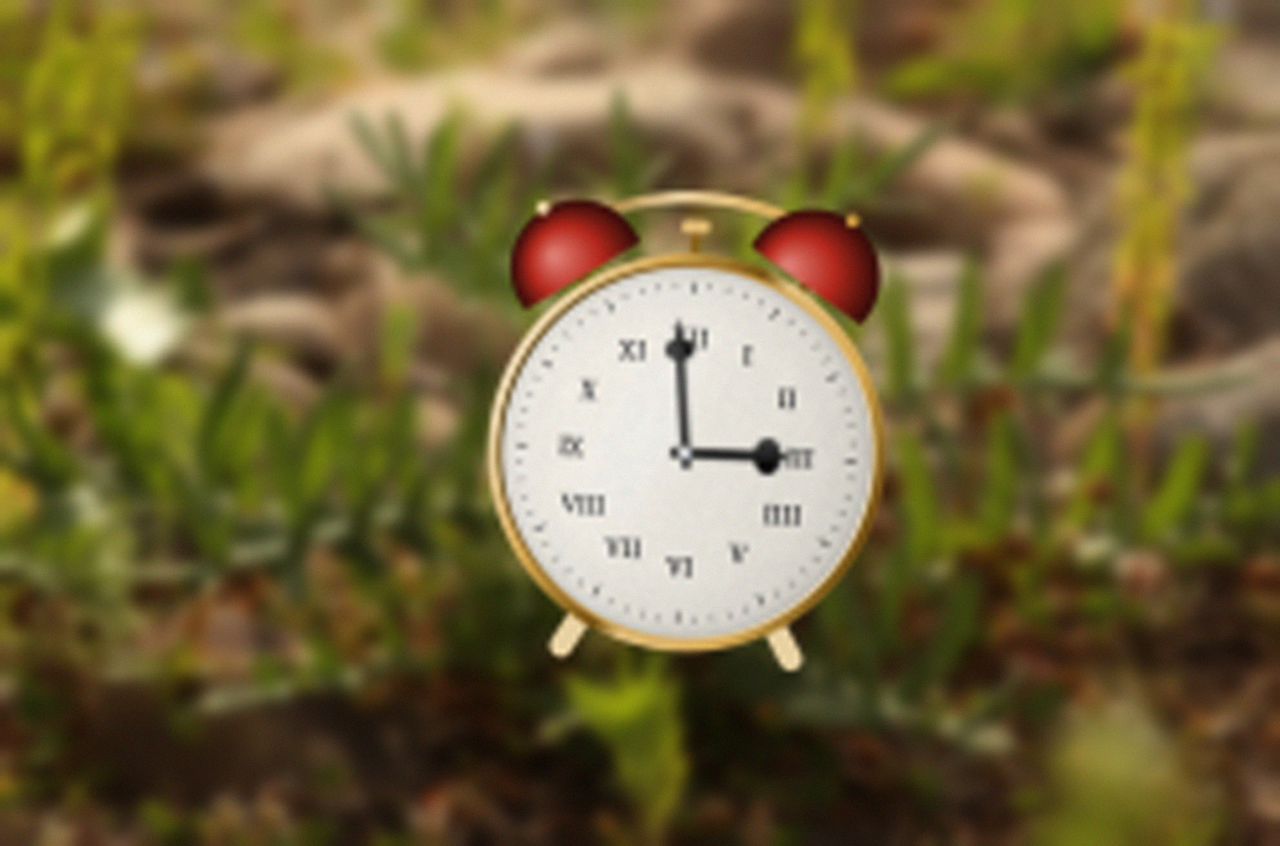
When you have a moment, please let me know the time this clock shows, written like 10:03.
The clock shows 2:59
